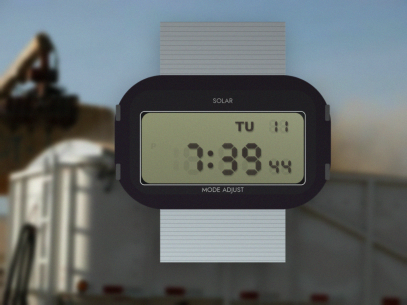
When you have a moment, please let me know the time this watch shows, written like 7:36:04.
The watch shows 7:39:44
